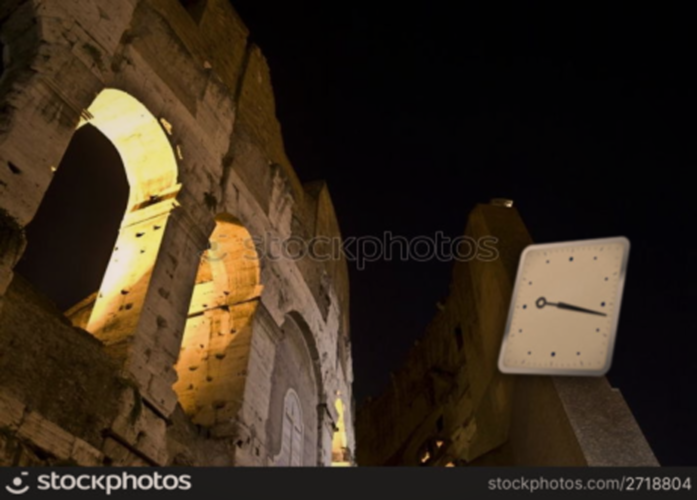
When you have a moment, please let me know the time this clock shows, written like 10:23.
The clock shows 9:17
